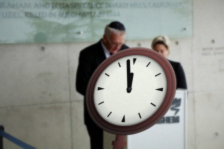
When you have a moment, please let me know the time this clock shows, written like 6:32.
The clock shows 11:58
